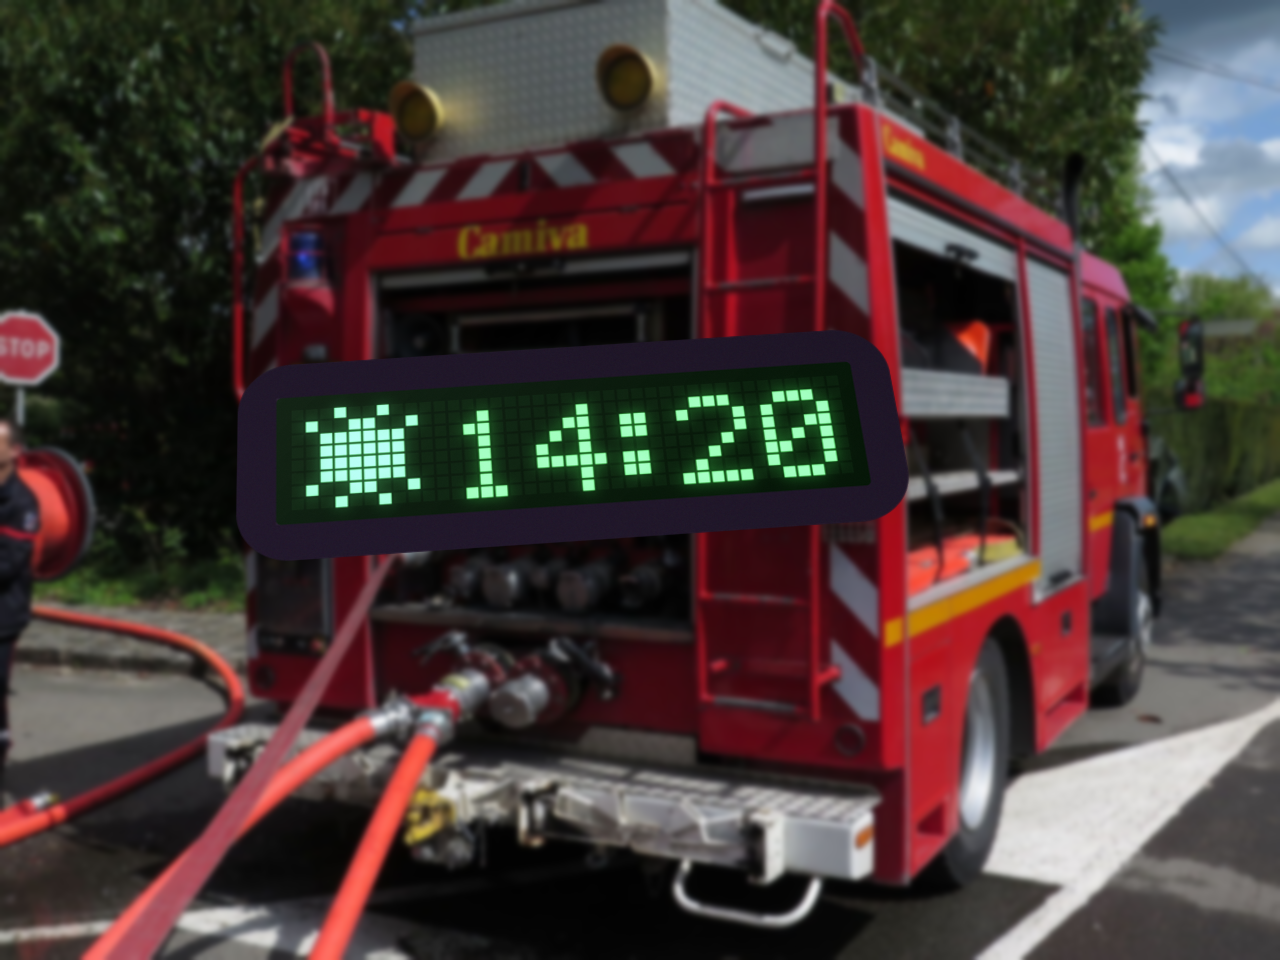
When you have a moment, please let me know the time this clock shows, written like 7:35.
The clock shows 14:20
